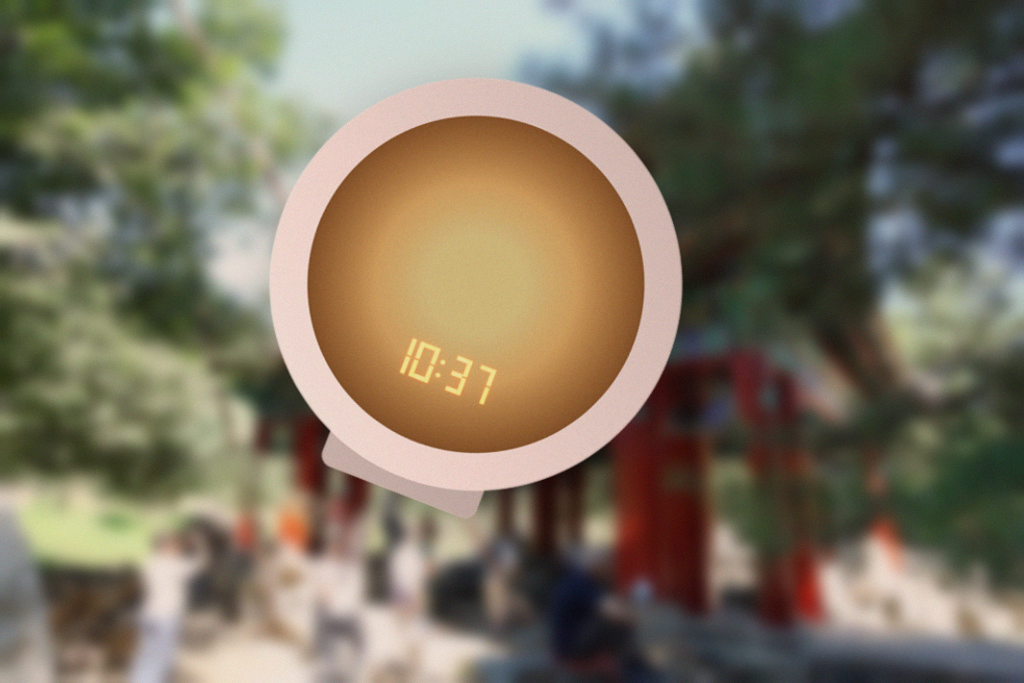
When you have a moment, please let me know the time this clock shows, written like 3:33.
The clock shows 10:37
